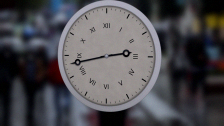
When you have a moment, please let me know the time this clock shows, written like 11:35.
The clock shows 2:43
